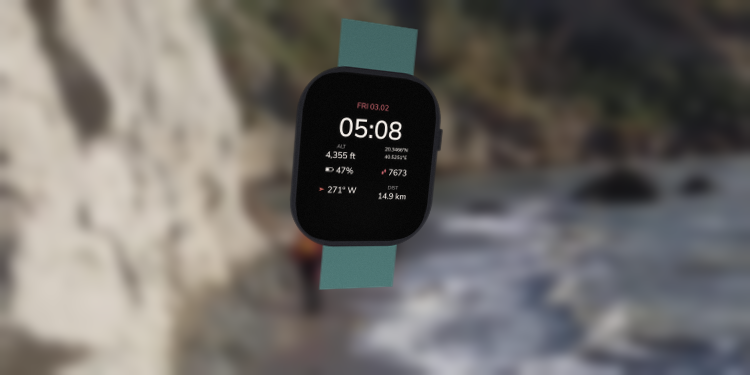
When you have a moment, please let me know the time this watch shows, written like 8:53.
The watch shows 5:08
